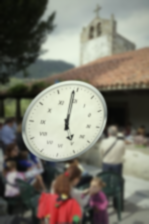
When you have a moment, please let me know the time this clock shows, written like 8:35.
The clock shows 4:59
